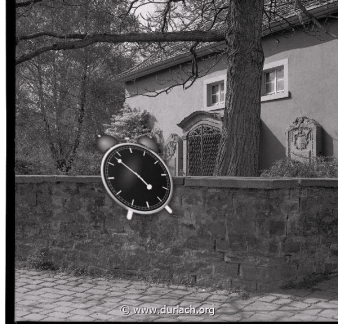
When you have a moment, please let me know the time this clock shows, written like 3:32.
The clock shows 4:53
